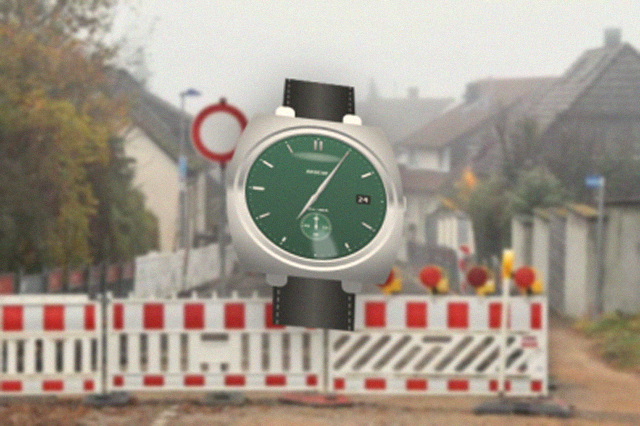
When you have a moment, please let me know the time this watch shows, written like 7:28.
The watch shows 7:05
